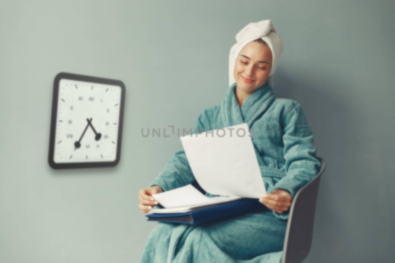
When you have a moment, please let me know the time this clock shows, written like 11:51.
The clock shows 4:35
